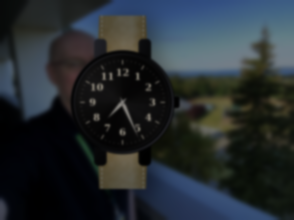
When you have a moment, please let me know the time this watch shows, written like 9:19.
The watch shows 7:26
